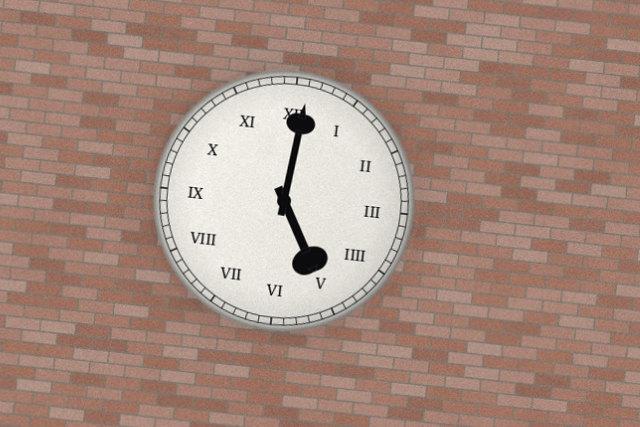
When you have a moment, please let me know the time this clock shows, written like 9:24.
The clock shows 5:01
